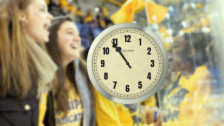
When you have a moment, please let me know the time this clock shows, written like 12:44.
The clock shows 10:54
